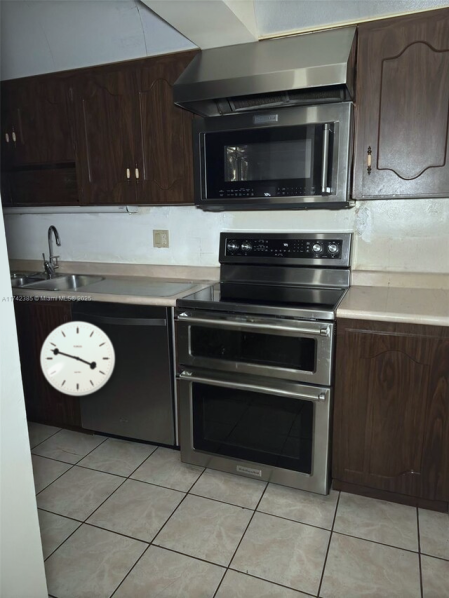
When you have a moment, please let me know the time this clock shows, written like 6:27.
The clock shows 3:48
